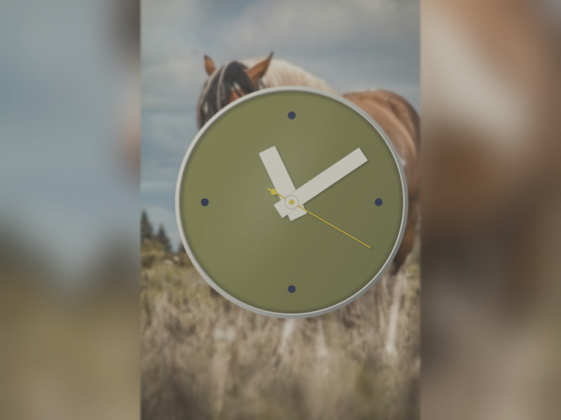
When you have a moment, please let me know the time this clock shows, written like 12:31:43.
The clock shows 11:09:20
